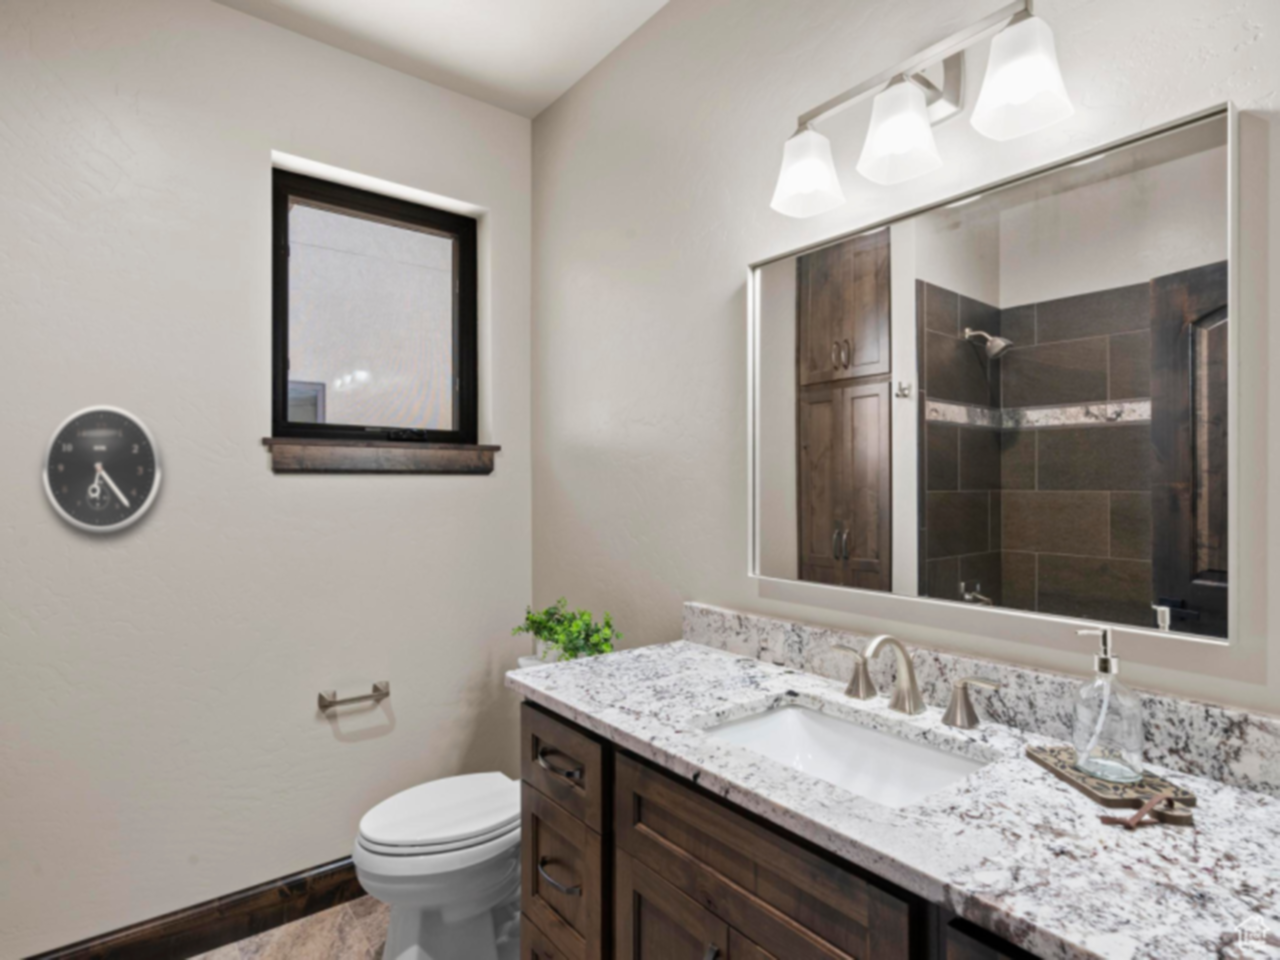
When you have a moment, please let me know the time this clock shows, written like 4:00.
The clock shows 6:23
